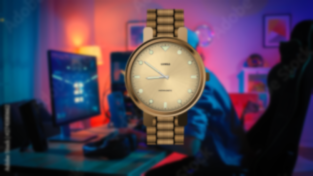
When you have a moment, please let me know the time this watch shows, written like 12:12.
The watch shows 8:51
